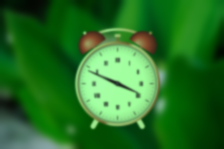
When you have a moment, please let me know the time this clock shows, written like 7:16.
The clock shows 3:49
